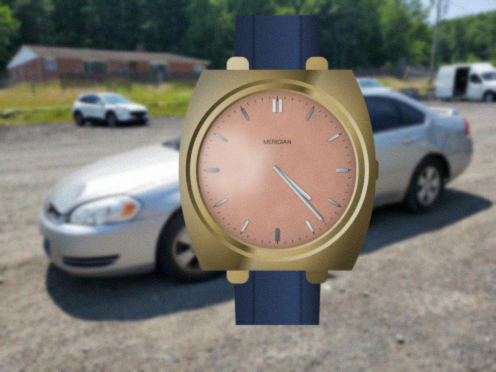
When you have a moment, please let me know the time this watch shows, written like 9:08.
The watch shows 4:23
